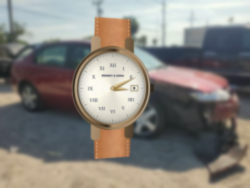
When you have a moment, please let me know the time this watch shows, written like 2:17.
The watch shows 3:11
